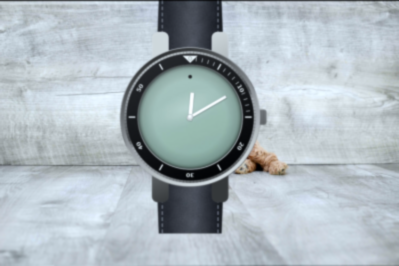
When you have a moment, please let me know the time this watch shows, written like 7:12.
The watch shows 12:10
